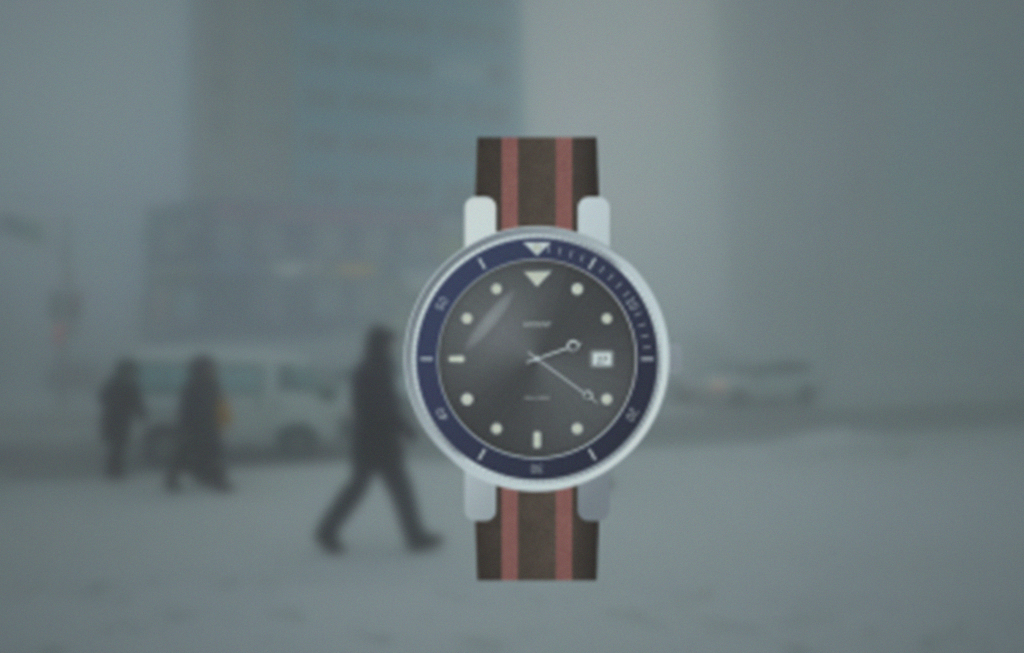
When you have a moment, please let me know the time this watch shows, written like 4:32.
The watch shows 2:21
